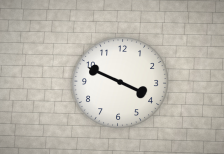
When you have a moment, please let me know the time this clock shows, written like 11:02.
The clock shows 3:49
